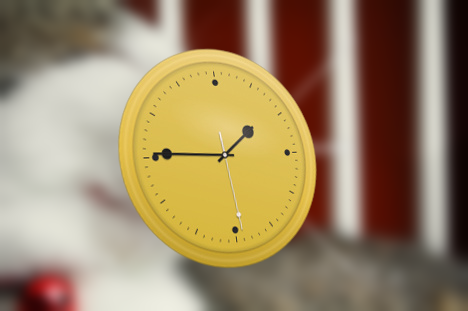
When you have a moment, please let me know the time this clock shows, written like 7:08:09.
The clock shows 1:45:29
